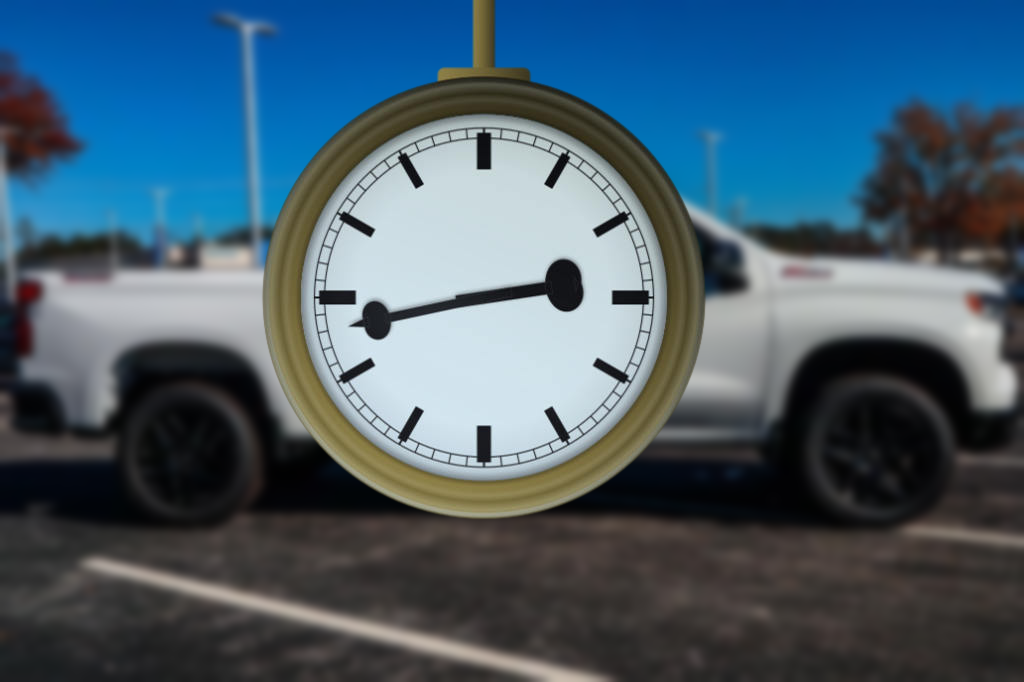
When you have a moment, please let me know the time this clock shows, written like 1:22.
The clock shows 2:43
